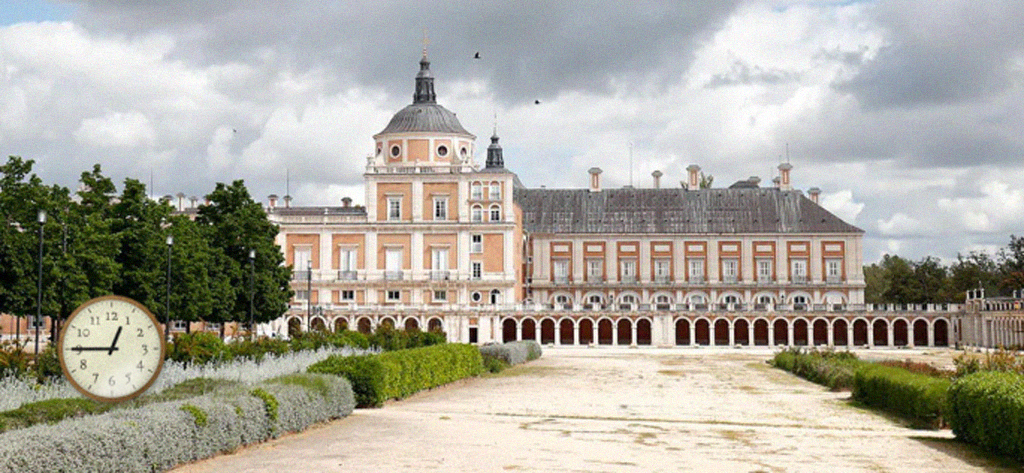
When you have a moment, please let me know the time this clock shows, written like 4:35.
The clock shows 12:45
